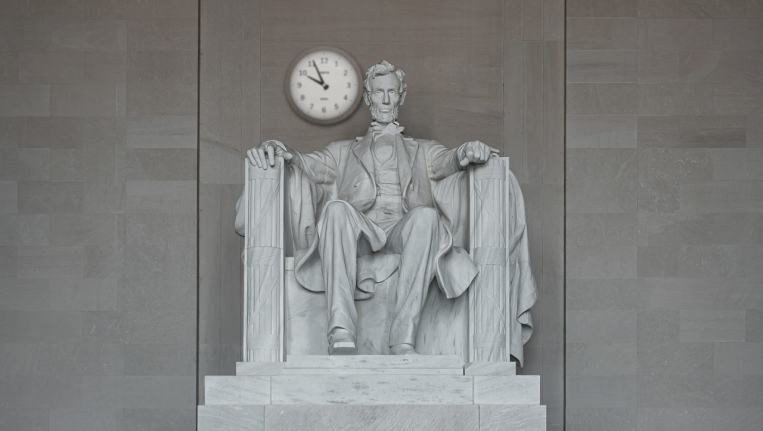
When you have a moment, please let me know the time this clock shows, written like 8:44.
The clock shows 9:56
